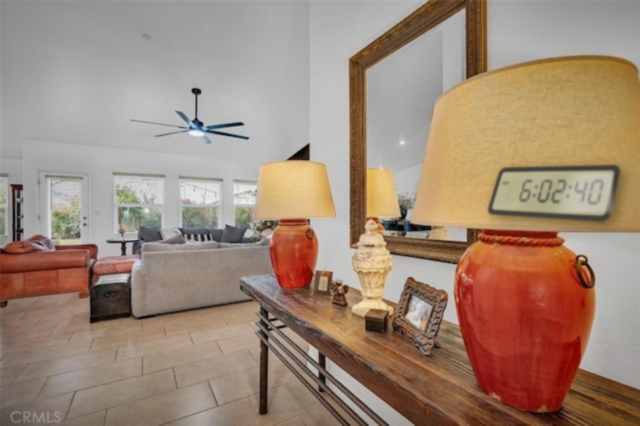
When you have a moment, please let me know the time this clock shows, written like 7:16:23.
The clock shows 6:02:40
